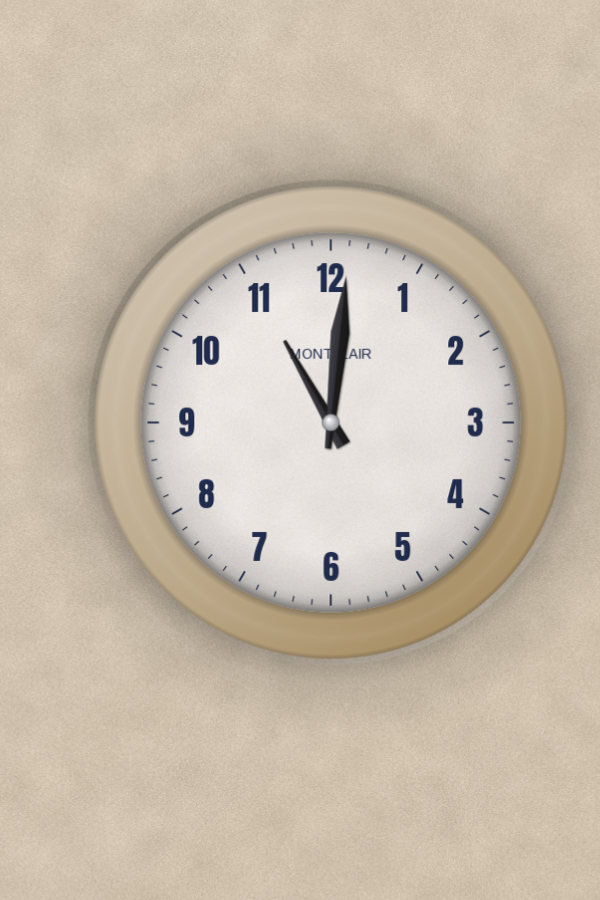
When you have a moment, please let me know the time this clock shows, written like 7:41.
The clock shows 11:01
